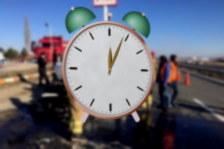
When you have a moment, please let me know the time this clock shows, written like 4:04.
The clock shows 12:04
